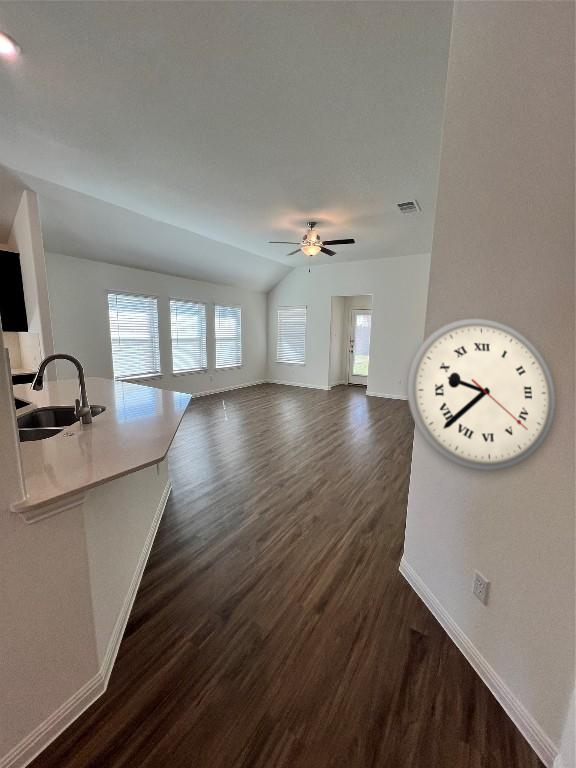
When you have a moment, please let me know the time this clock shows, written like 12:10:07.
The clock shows 9:38:22
